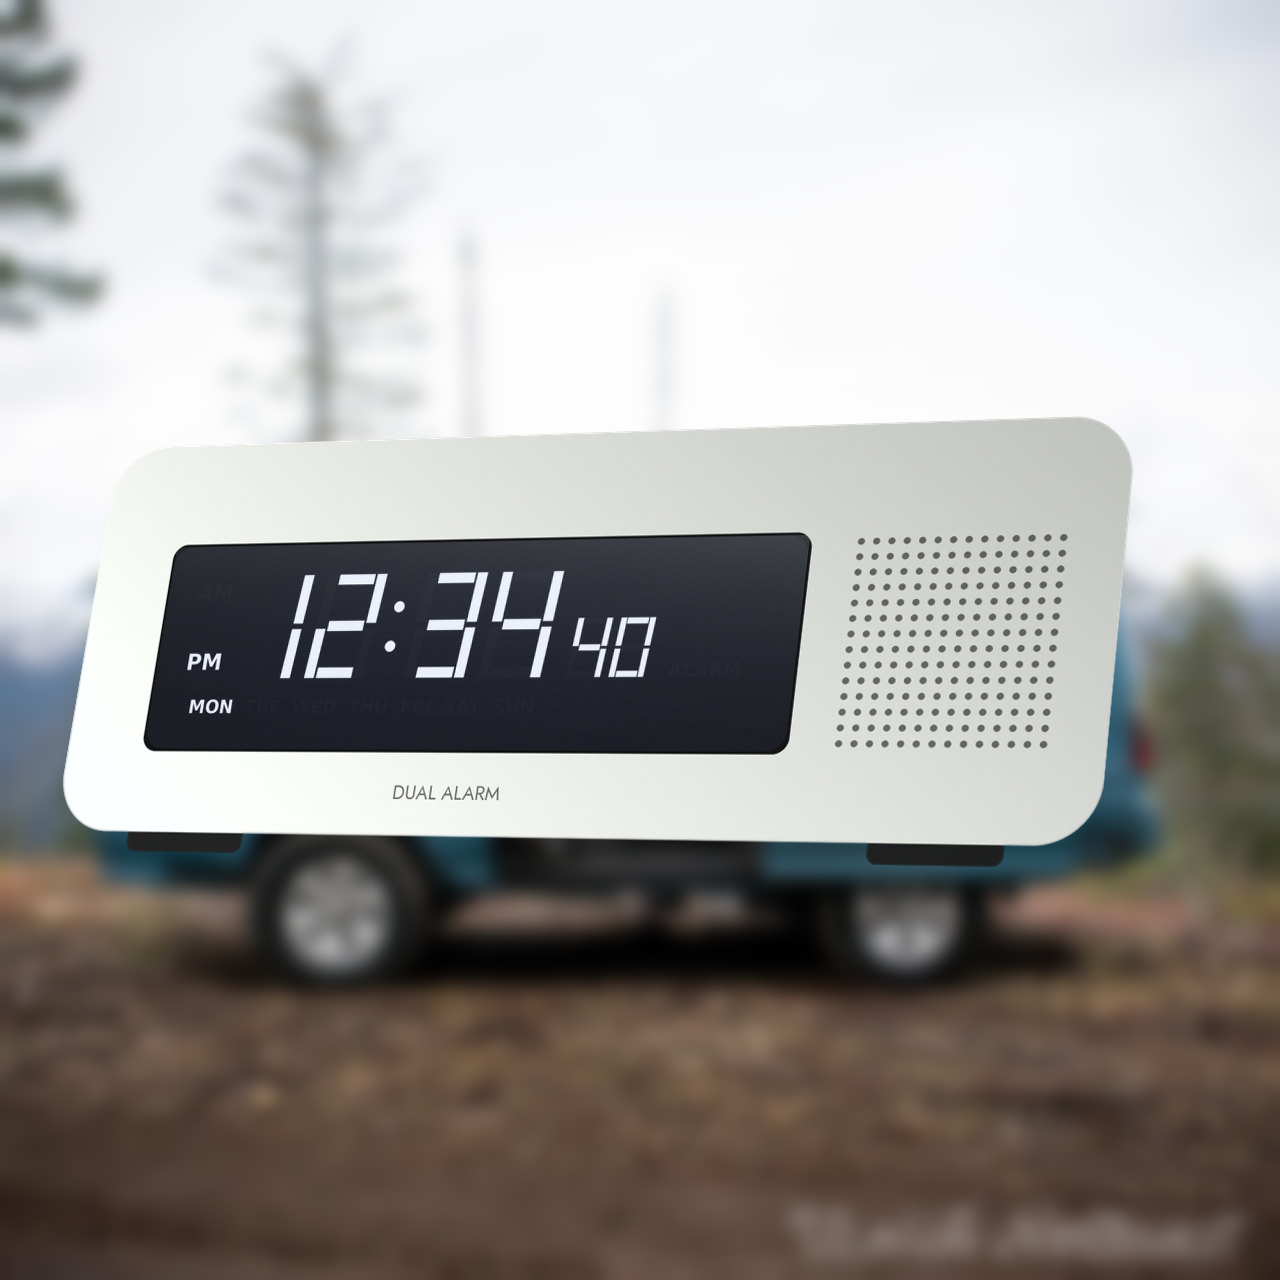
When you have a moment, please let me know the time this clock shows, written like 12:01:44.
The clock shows 12:34:40
